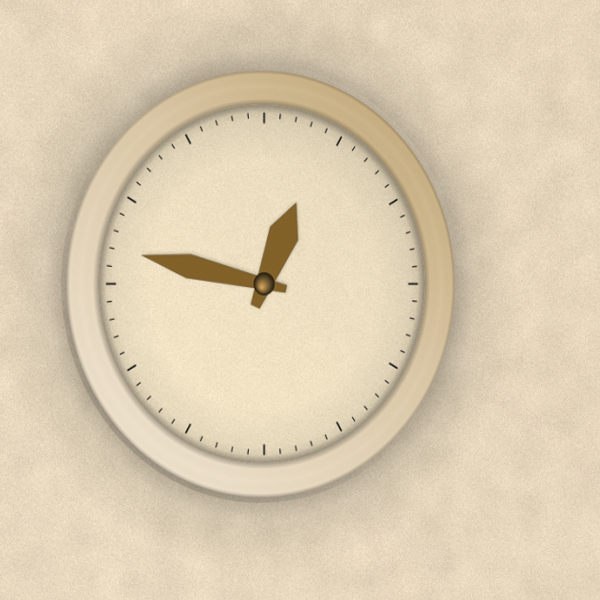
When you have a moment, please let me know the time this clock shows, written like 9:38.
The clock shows 12:47
